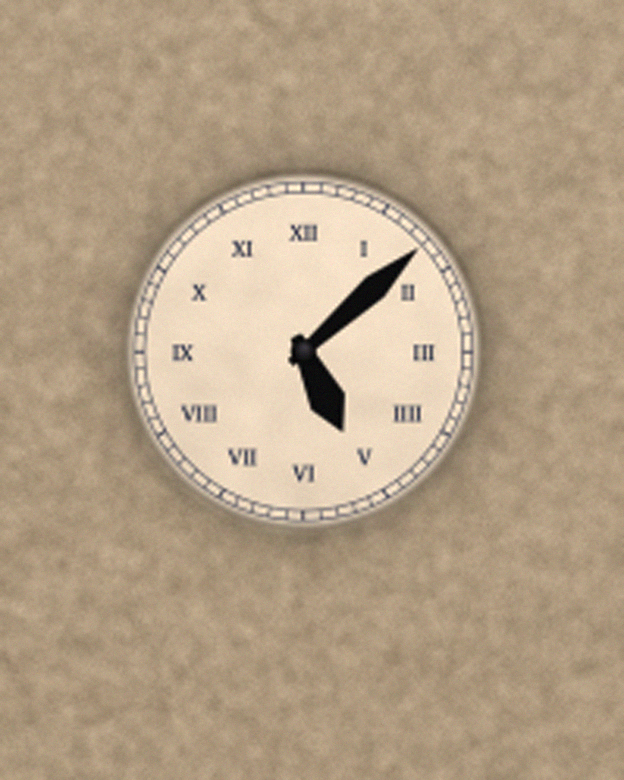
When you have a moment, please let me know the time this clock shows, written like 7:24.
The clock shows 5:08
